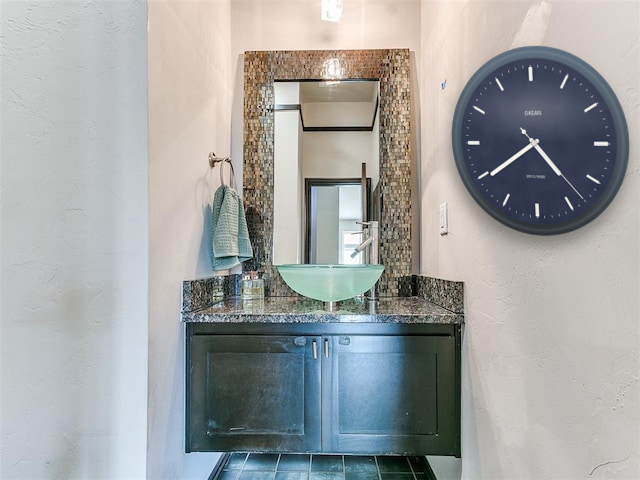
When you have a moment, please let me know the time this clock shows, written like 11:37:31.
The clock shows 4:39:23
